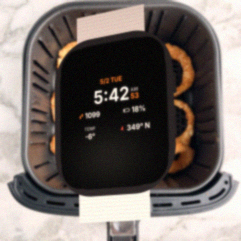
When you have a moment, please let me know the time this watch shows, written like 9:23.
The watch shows 5:42
